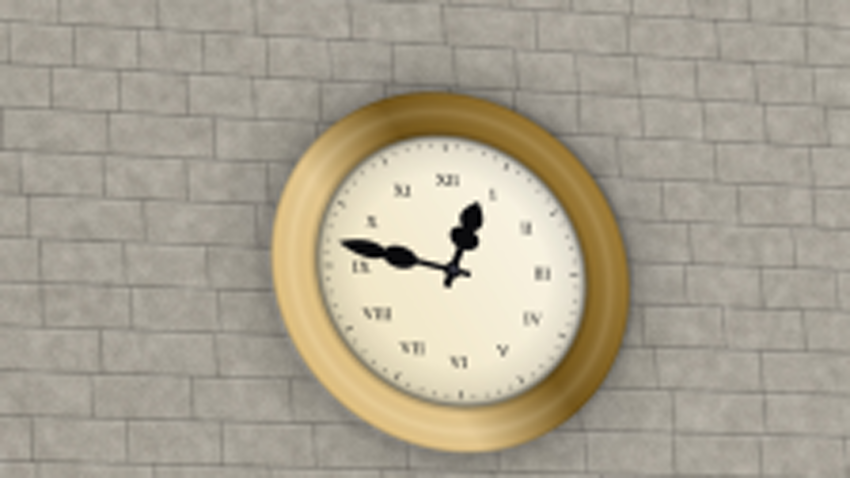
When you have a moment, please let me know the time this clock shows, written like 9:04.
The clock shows 12:47
